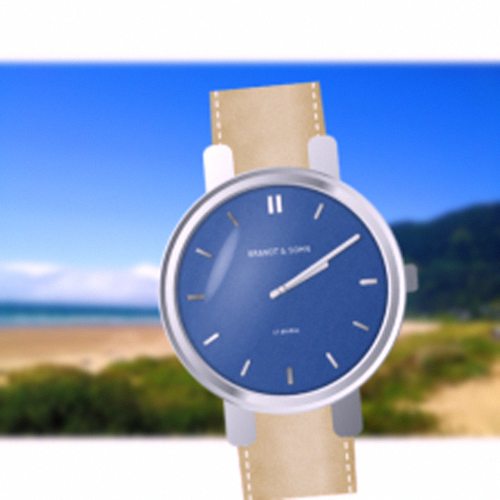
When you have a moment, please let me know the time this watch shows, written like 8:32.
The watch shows 2:10
